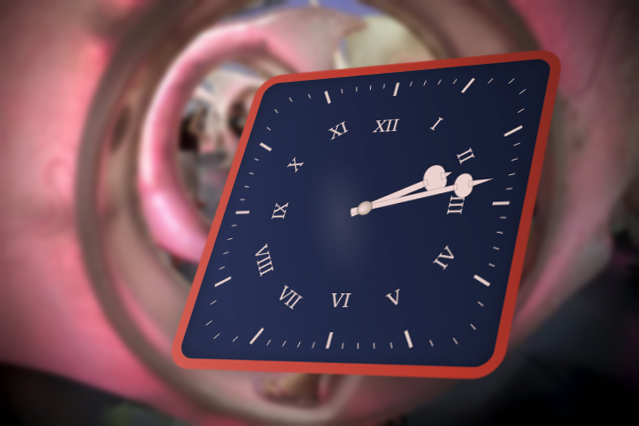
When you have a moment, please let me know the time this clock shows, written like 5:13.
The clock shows 2:13
